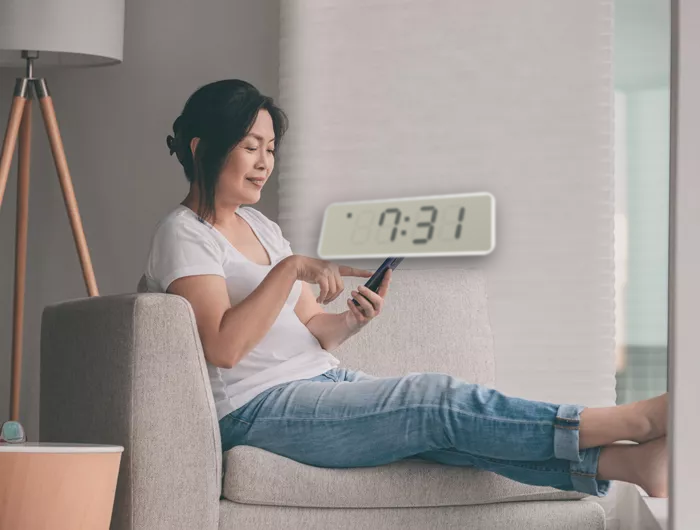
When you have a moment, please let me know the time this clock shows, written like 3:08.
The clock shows 7:31
